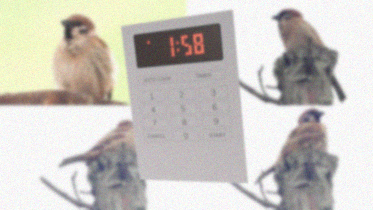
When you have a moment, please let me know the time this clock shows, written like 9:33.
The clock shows 1:58
